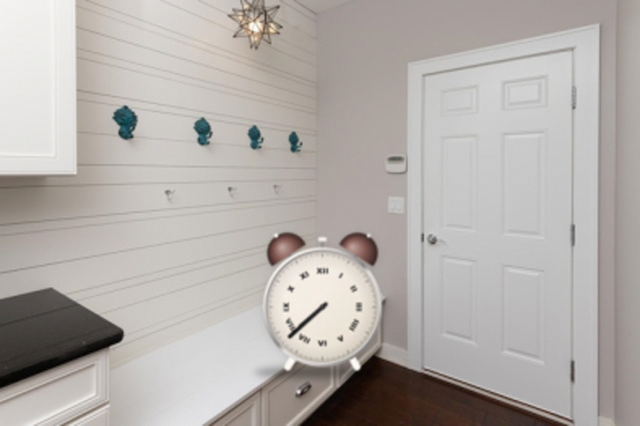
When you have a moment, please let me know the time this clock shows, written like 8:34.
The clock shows 7:38
